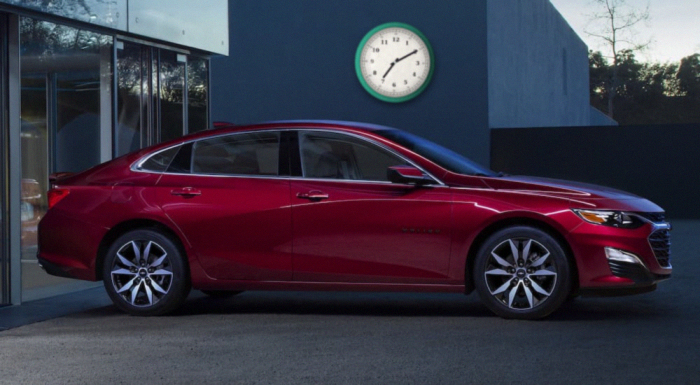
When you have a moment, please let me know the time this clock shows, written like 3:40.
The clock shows 7:10
